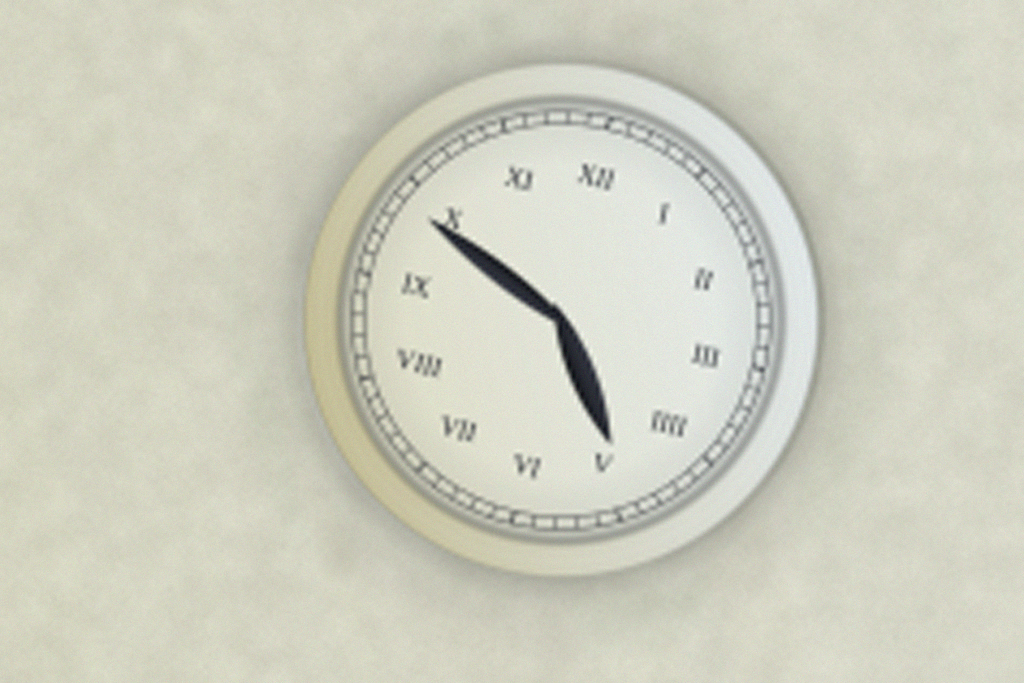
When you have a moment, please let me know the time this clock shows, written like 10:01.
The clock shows 4:49
